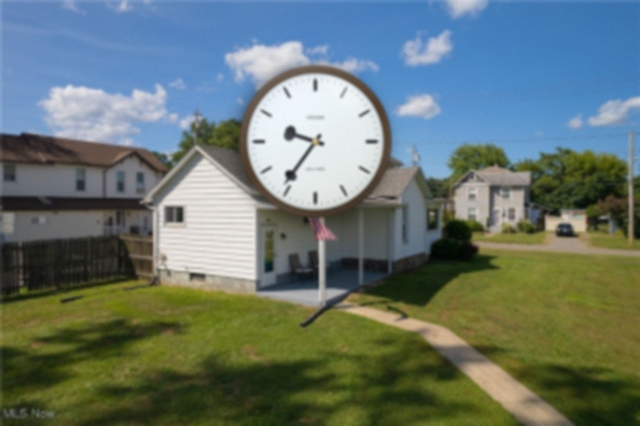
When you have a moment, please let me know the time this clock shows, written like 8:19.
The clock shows 9:36
